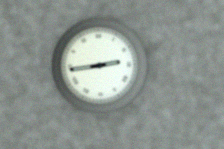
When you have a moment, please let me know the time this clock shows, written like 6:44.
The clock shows 2:44
